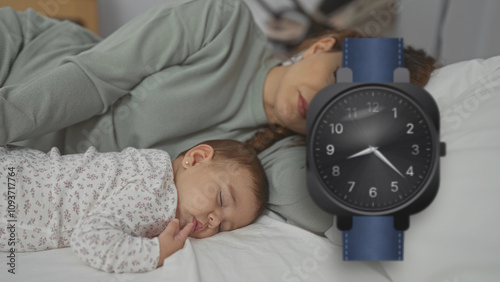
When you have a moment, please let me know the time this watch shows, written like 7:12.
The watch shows 8:22
